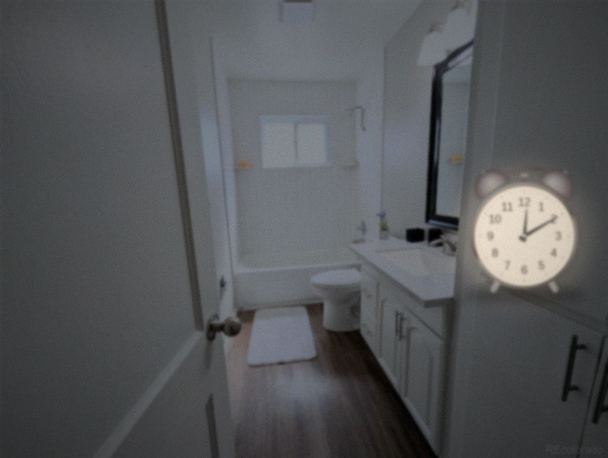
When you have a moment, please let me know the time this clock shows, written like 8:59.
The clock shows 12:10
